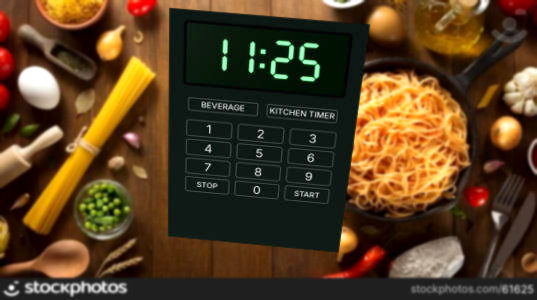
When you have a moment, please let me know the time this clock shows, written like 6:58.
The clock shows 11:25
